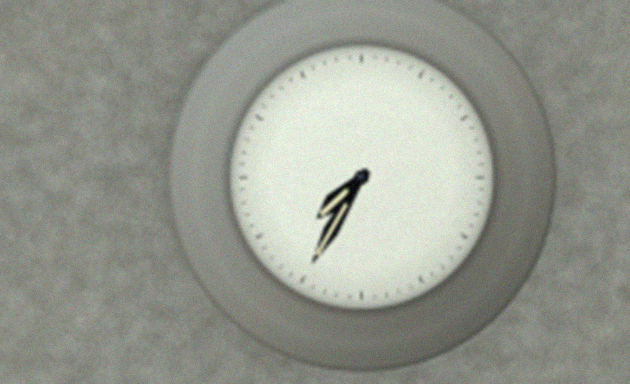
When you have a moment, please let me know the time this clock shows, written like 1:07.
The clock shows 7:35
